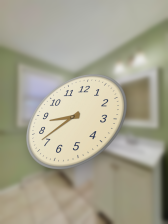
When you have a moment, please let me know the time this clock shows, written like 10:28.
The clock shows 8:37
